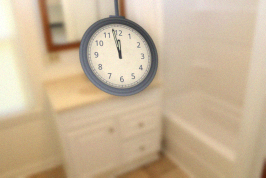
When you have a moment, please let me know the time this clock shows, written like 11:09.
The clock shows 11:58
